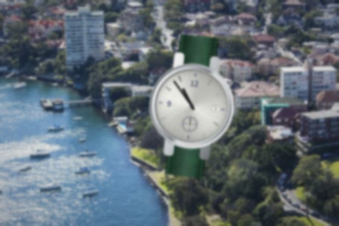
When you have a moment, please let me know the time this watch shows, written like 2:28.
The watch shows 10:53
